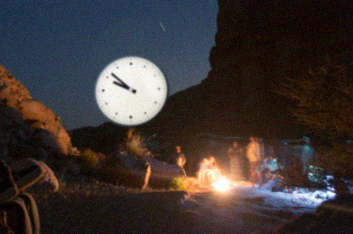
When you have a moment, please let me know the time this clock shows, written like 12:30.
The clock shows 9:52
